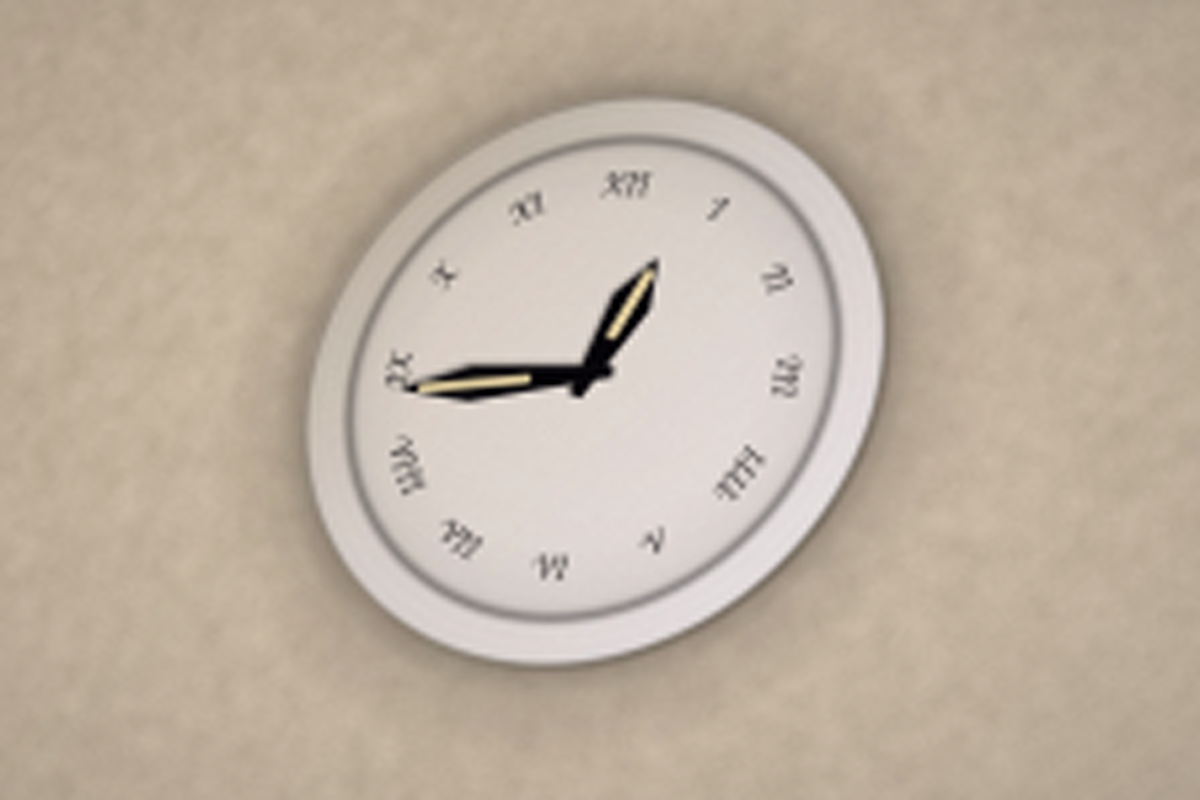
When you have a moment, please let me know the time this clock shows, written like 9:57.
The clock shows 12:44
